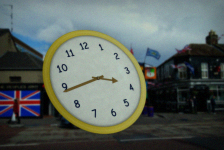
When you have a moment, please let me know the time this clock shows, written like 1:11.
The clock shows 3:44
